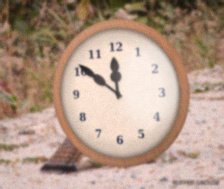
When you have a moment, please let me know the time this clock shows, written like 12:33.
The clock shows 11:51
